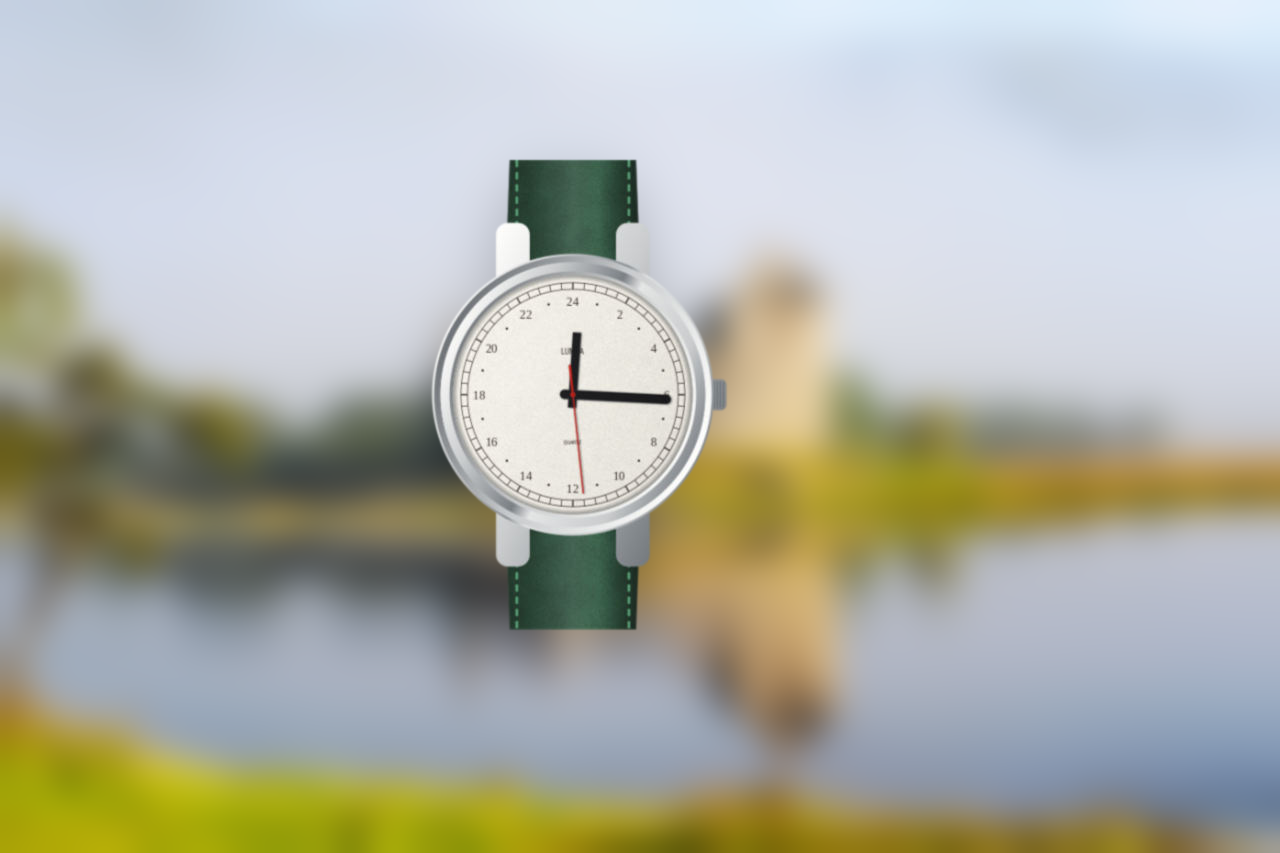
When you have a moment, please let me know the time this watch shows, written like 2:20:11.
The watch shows 0:15:29
